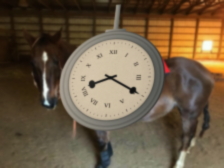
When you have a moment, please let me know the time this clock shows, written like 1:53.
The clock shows 8:20
